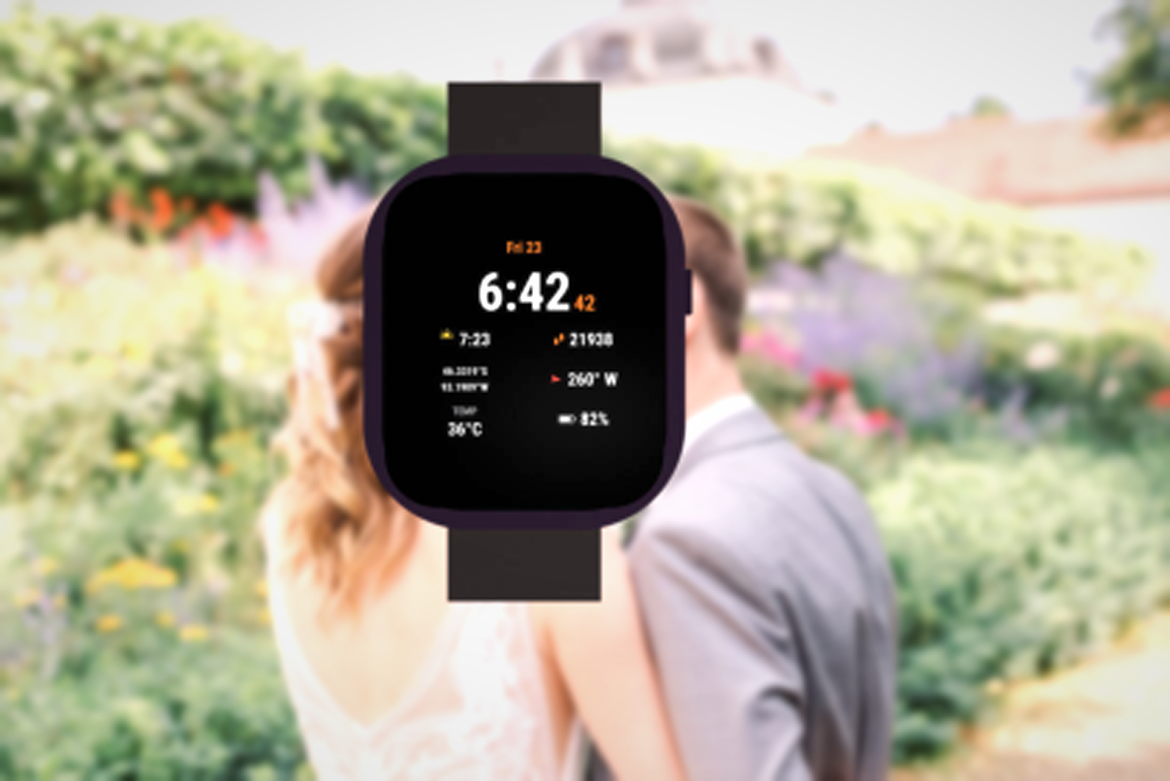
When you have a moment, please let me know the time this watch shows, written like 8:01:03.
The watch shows 6:42:42
